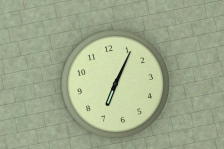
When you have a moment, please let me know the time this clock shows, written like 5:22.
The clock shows 7:06
